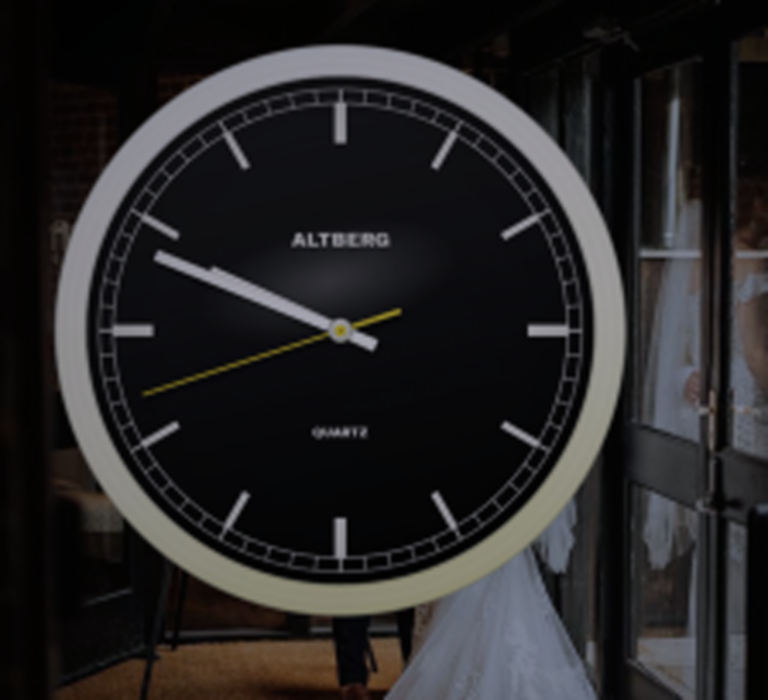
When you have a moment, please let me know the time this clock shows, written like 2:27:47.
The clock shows 9:48:42
